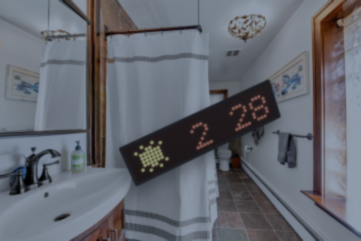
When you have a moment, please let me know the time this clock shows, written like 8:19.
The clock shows 2:28
